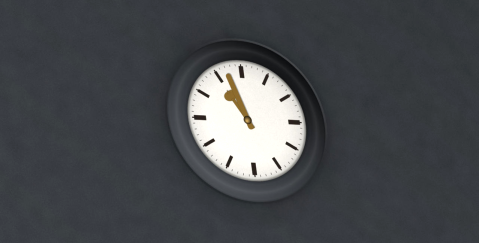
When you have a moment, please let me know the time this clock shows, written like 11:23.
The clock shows 10:57
